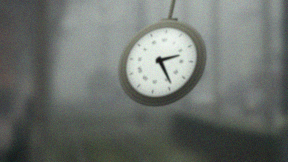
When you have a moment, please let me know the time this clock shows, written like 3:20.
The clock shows 2:24
